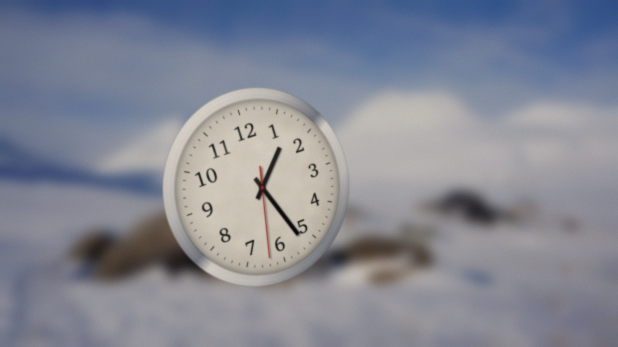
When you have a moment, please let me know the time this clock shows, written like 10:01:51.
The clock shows 1:26:32
